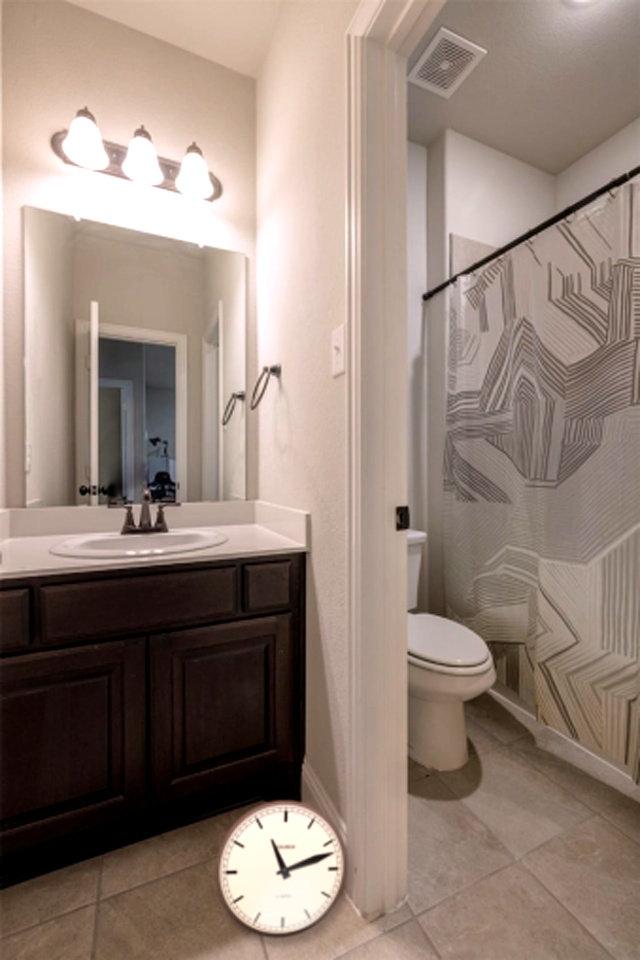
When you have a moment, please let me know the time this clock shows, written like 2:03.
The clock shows 11:12
